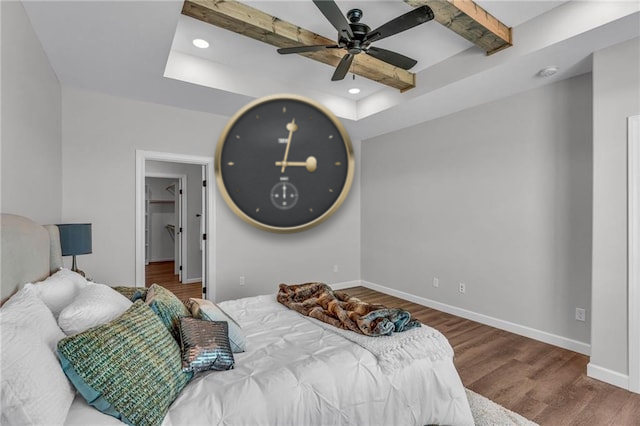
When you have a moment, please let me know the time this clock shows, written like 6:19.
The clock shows 3:02
